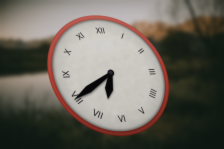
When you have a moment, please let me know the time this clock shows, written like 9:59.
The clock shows 6:40
